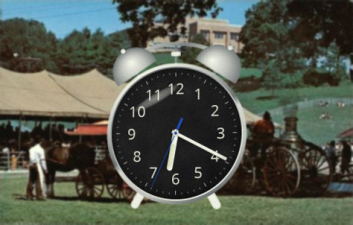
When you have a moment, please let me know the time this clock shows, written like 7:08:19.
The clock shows 6:19:34
